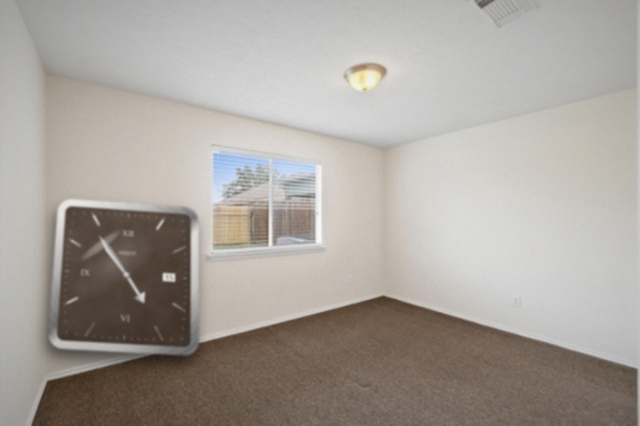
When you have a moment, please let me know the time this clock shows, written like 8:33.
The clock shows 4:54
